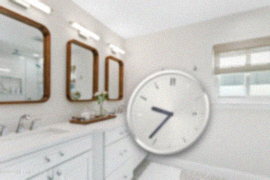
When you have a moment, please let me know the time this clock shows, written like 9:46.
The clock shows 9:37
